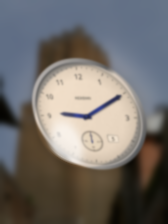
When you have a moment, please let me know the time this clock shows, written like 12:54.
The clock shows 9:10
